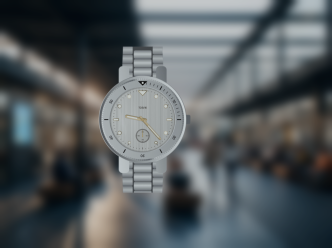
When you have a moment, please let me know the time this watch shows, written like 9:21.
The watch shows 9:23
